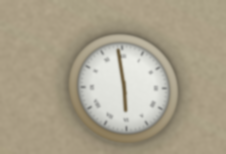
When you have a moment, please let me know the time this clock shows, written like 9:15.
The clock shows 5:59
